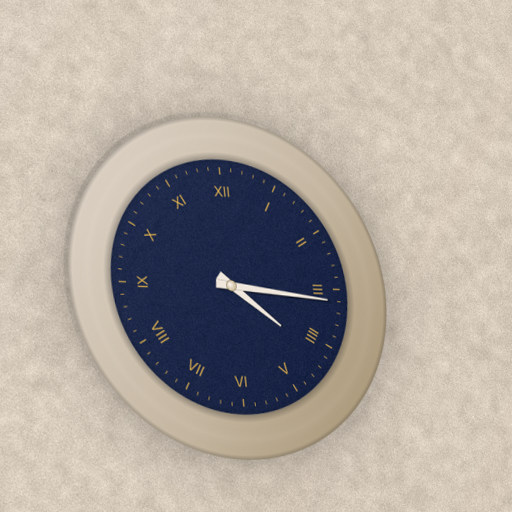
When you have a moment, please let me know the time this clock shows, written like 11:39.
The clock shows 4:16
